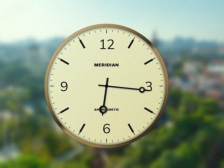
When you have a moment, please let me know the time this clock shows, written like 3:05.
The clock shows 6:16
